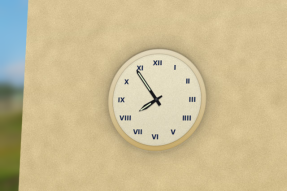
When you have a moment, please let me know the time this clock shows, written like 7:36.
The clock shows 7:54
